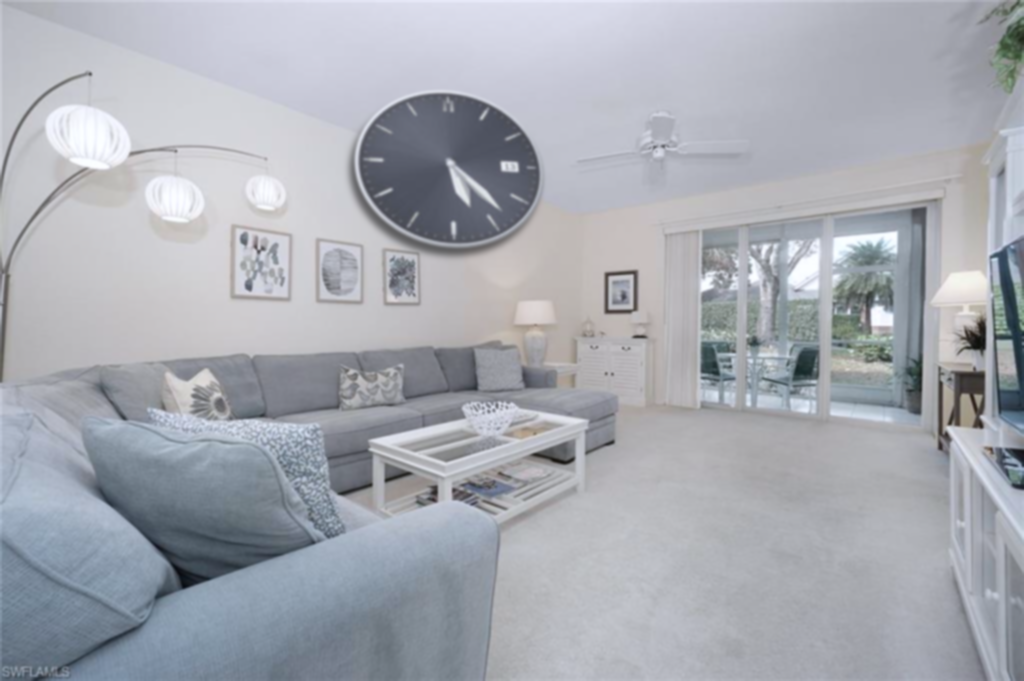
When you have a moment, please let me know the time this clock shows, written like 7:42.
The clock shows 5:23
